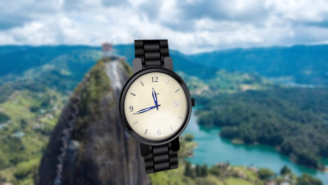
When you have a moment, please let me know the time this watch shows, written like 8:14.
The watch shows 11:43
